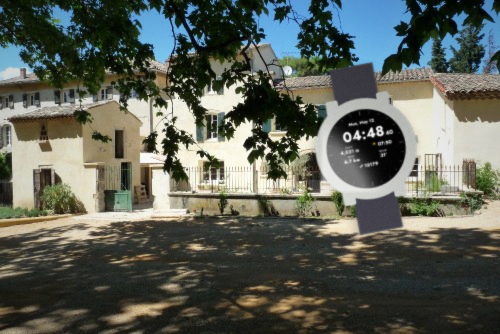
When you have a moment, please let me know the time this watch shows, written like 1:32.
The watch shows 4:48
